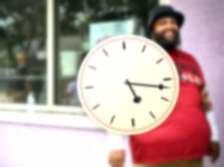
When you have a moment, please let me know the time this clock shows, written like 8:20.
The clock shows 5:17
